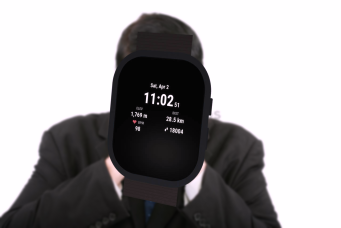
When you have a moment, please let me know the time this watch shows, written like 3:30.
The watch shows 11:02
